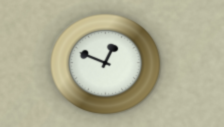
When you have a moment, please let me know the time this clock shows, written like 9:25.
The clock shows 12:49
